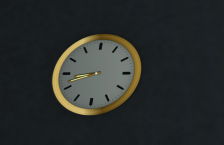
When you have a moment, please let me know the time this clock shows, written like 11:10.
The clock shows 8:42
